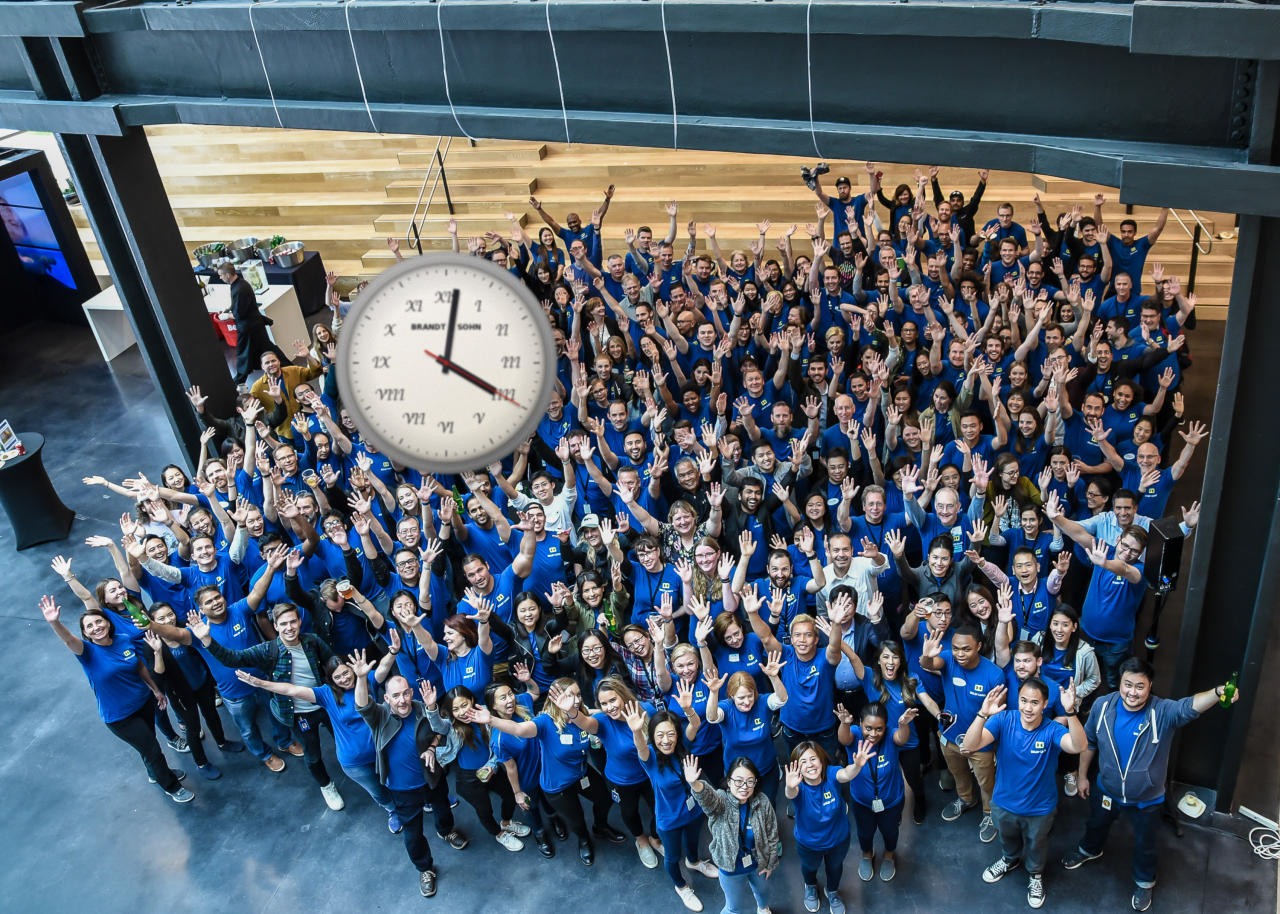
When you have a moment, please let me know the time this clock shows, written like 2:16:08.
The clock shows 4:01:20
